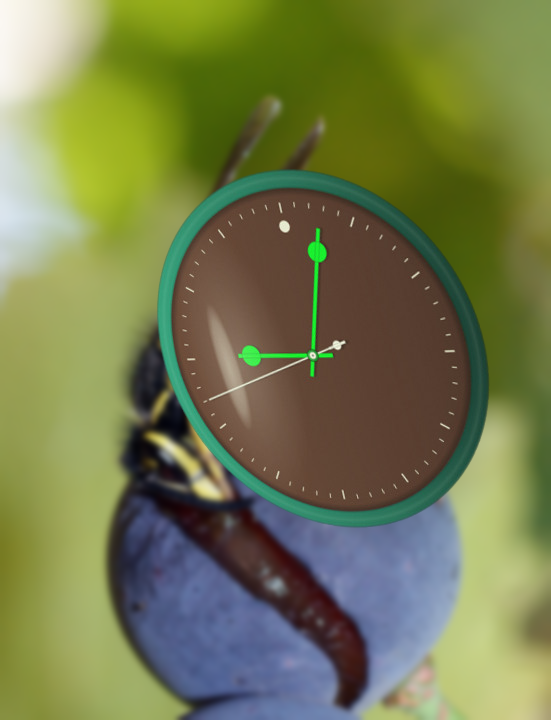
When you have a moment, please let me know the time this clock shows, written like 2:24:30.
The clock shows 9:02:42
